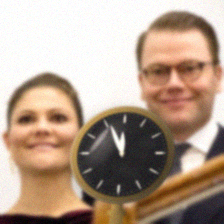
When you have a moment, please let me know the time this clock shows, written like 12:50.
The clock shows 11:56
